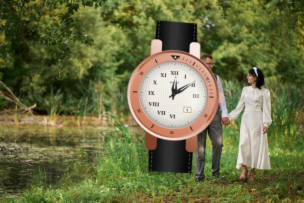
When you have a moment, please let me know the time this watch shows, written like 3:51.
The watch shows 12:09
